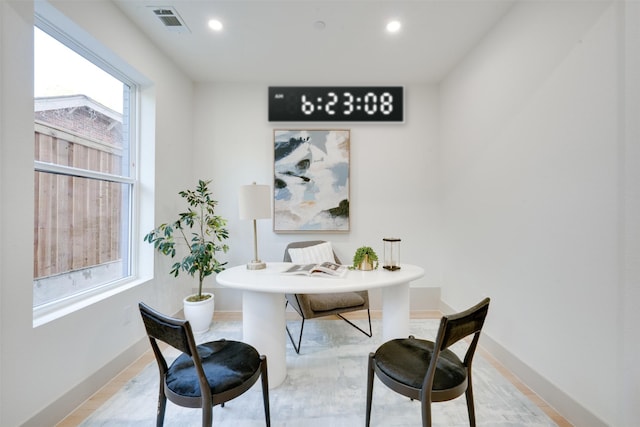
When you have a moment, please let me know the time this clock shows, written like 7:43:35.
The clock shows 6:23:08
